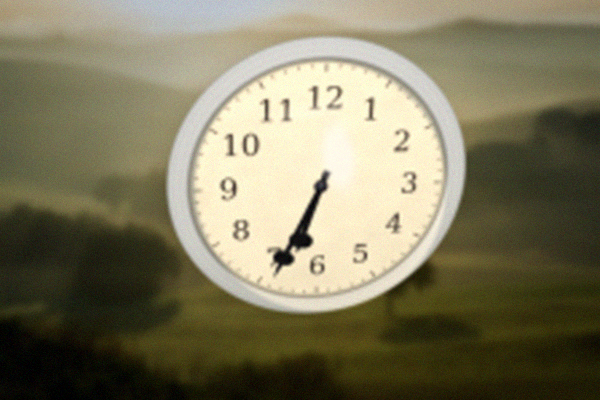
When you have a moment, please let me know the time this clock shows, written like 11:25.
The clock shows 6:34
